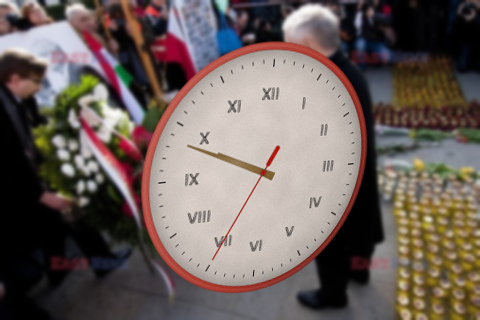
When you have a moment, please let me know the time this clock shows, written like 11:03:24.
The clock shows 9:48:35
